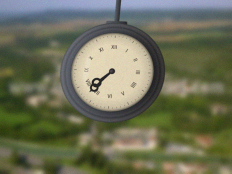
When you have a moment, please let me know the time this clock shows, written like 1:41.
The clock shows 7:37
